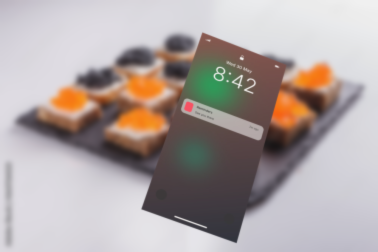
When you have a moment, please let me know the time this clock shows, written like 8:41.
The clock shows 8:42
